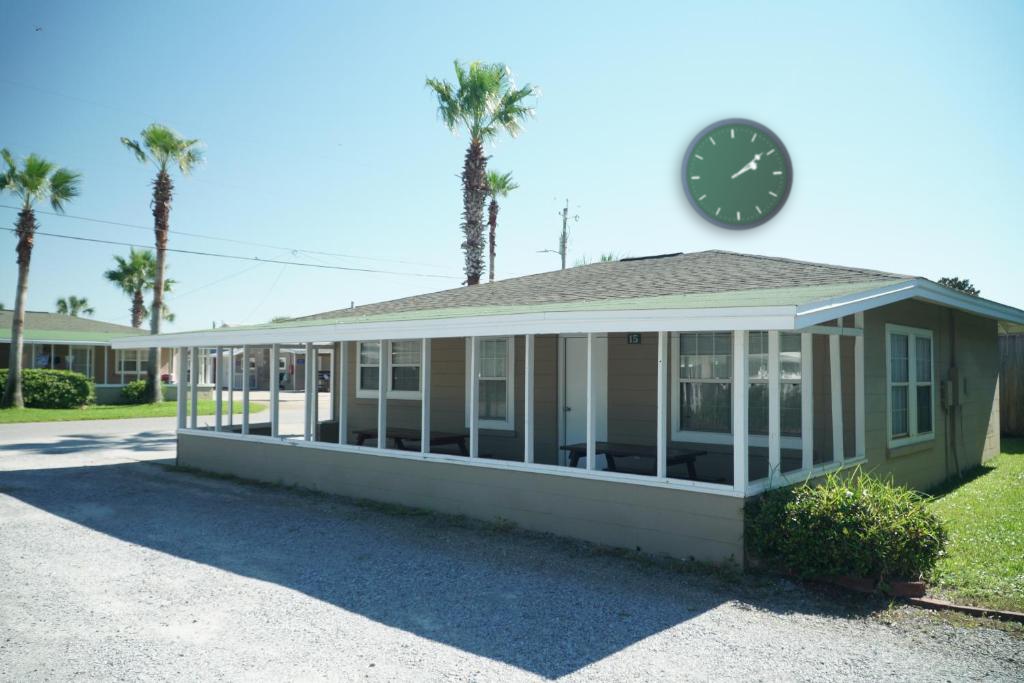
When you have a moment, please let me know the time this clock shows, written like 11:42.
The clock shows 2:09
